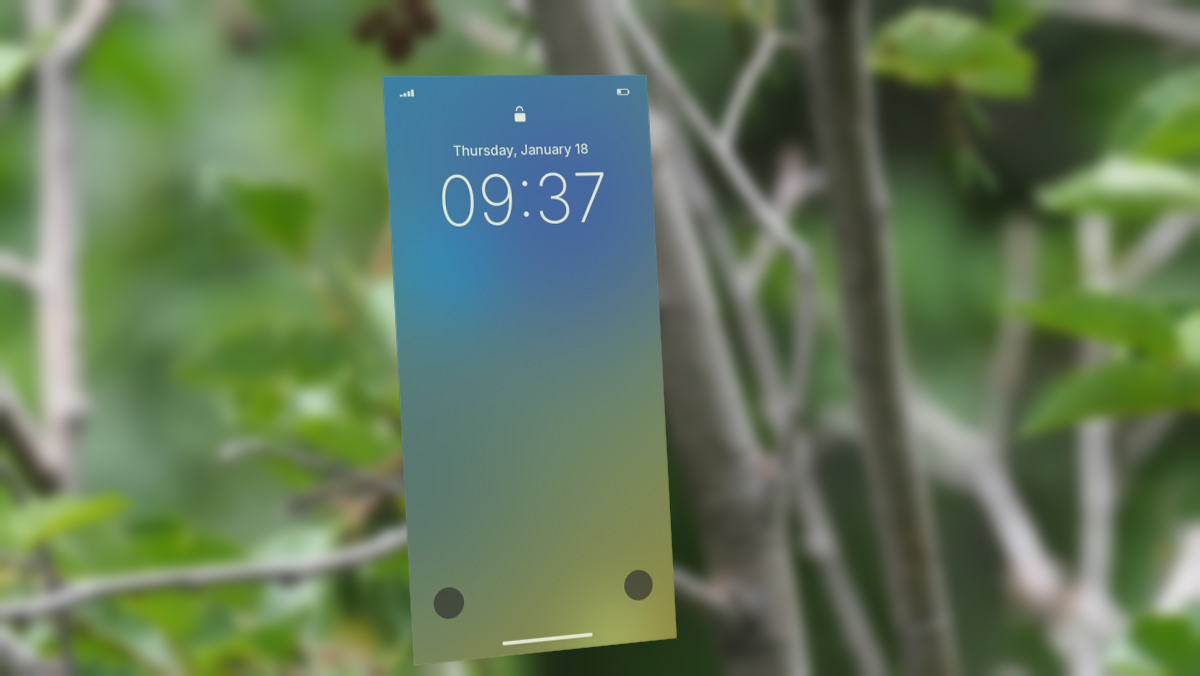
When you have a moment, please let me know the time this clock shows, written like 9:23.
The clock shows 9:37
